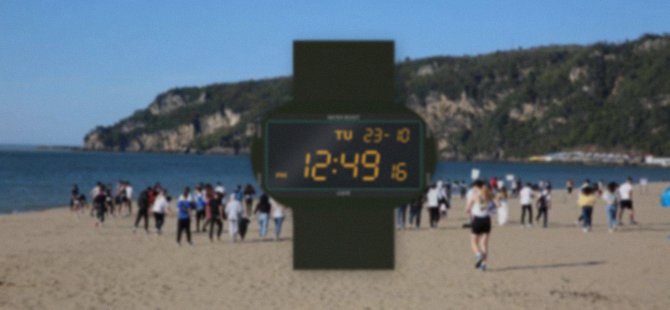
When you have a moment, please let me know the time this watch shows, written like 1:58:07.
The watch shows 12:49:16
